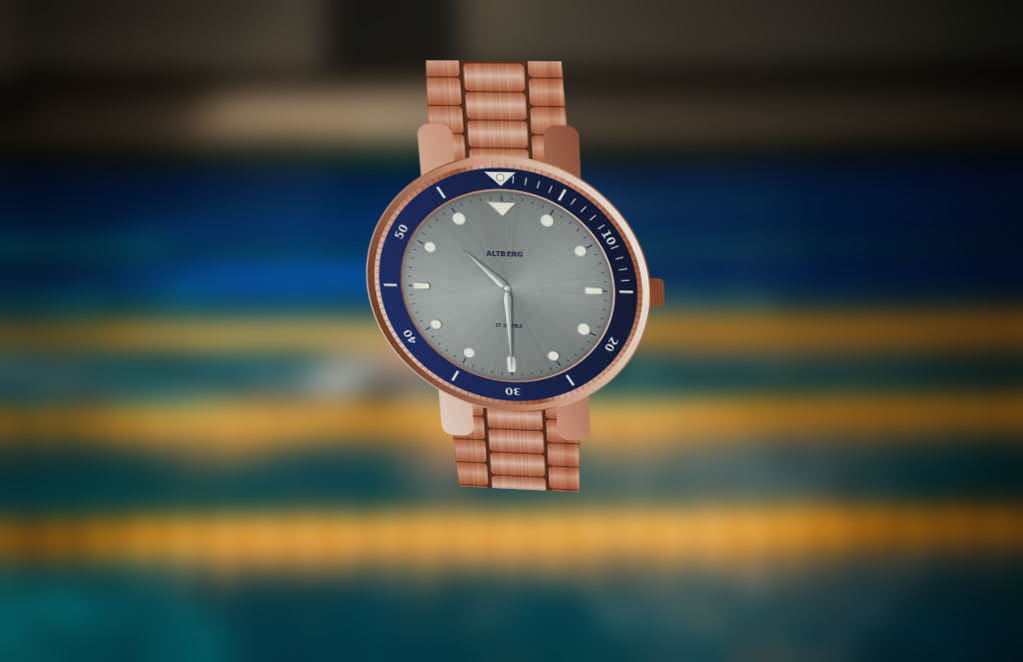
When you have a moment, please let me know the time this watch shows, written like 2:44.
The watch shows 10:30
